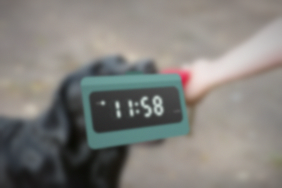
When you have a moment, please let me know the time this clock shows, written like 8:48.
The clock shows 11:58
